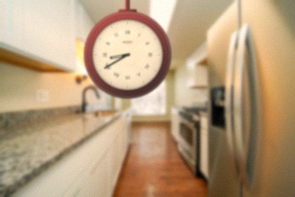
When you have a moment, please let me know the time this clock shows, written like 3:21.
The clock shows 8:40
